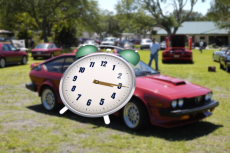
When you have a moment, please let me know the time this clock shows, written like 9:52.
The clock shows 3:15
